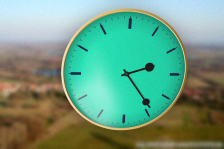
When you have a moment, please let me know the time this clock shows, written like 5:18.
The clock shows 2:24
